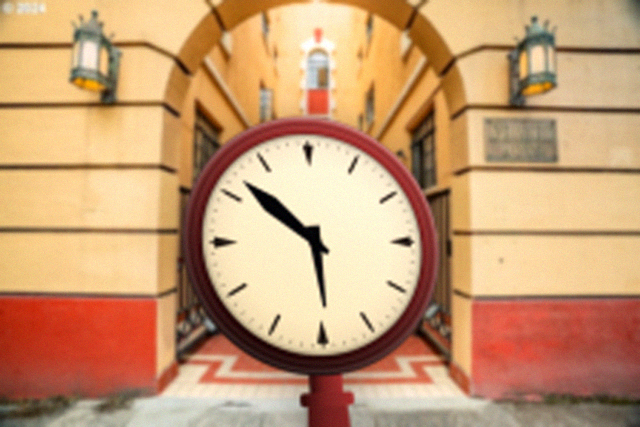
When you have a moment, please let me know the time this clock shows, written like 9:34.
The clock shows 5:52
